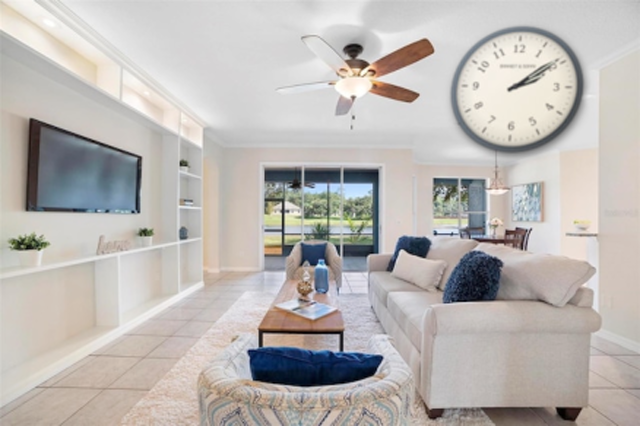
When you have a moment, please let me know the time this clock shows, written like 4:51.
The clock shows 2:09
